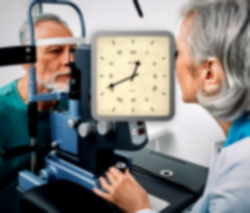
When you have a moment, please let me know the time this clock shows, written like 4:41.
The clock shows 12:41
